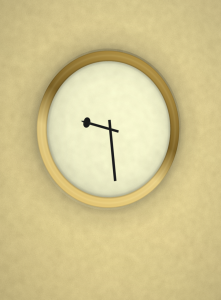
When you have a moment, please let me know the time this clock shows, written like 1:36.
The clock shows 9:29
